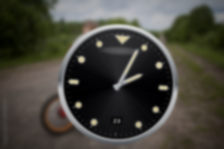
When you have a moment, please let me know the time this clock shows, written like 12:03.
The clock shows 2:04
